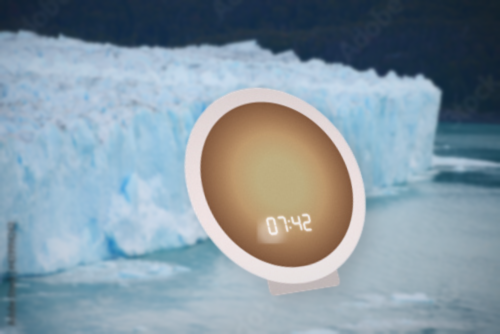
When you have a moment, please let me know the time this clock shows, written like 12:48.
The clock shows 7:42
